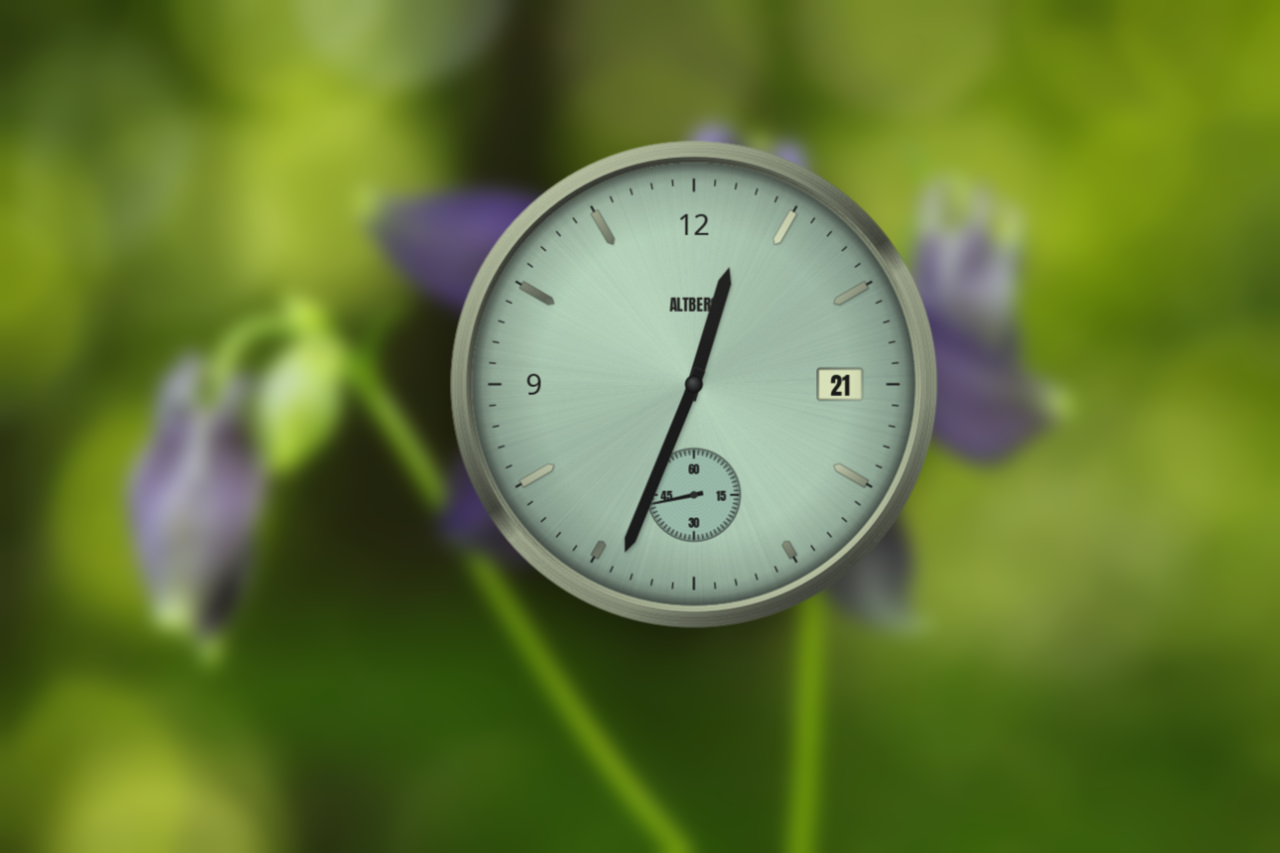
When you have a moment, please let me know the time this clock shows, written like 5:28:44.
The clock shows 12:33:43
